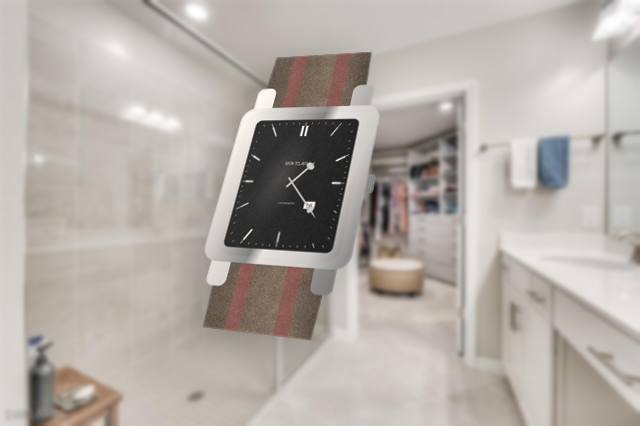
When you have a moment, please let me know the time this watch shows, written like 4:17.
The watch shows 1:23
